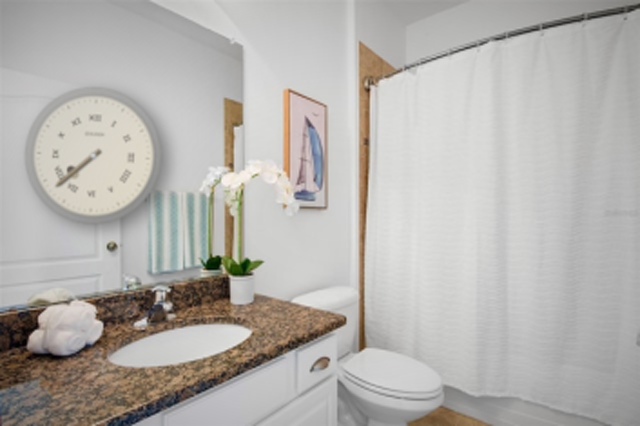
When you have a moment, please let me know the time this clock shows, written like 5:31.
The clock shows 7:38
